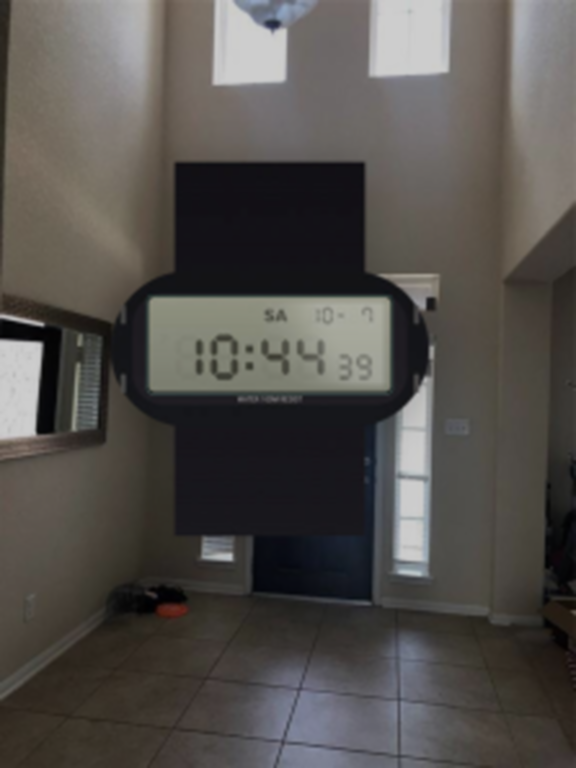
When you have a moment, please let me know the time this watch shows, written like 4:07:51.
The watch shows 10:44:39
